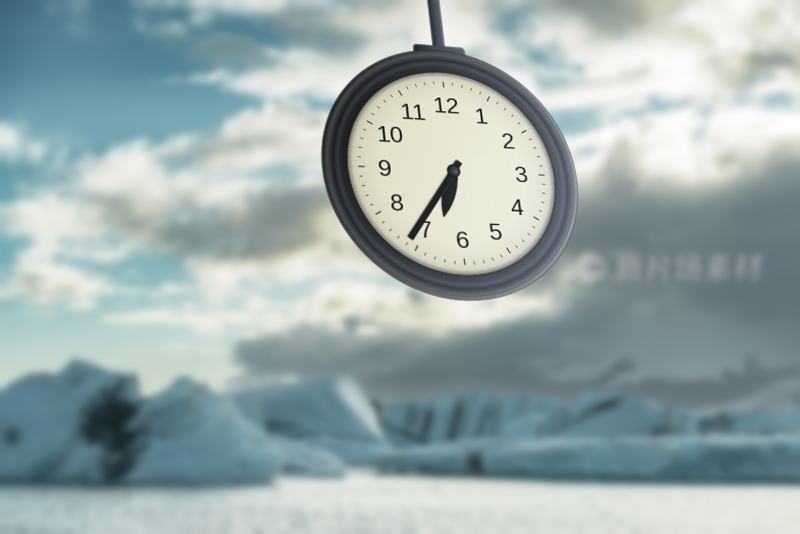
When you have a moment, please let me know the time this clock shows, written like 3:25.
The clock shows 6:36
